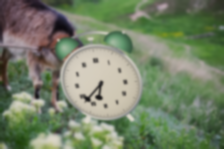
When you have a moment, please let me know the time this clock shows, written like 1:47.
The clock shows 6:38
